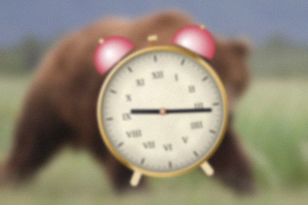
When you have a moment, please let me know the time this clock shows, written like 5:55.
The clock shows 9:16
